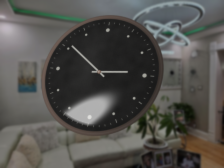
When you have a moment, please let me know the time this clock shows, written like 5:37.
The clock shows 2:51
